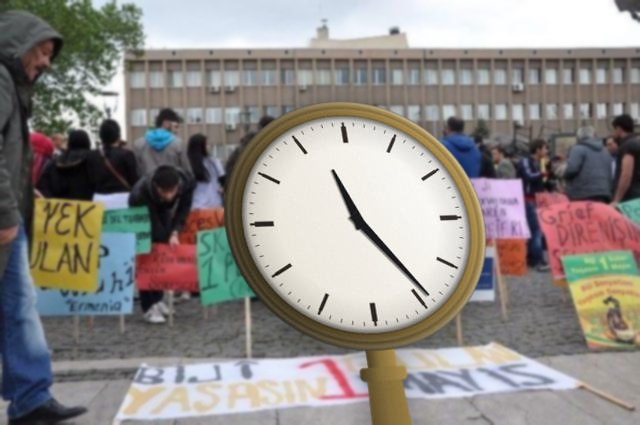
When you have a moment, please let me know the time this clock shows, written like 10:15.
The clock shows 11:24
